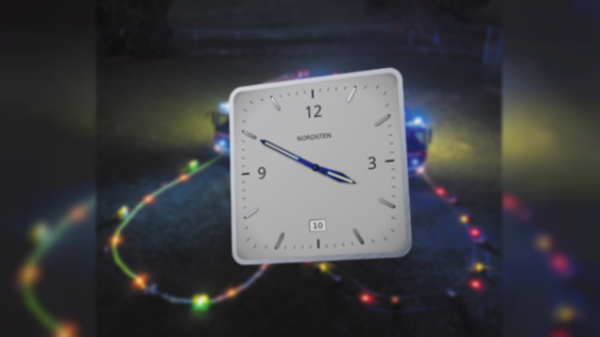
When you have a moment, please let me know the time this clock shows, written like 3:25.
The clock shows 3:50
